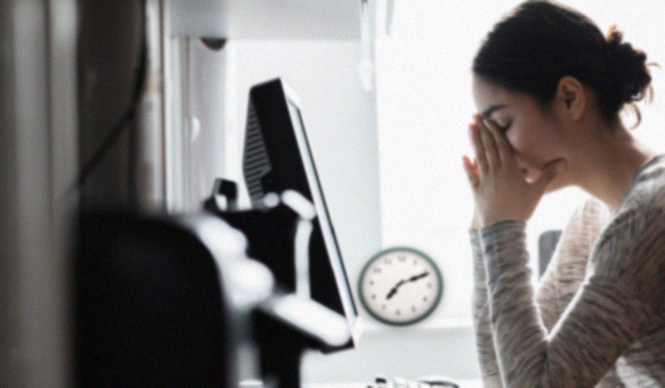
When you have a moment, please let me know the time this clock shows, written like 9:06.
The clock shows 7:11
